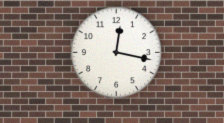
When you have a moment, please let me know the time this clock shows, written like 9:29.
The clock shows 12:17
